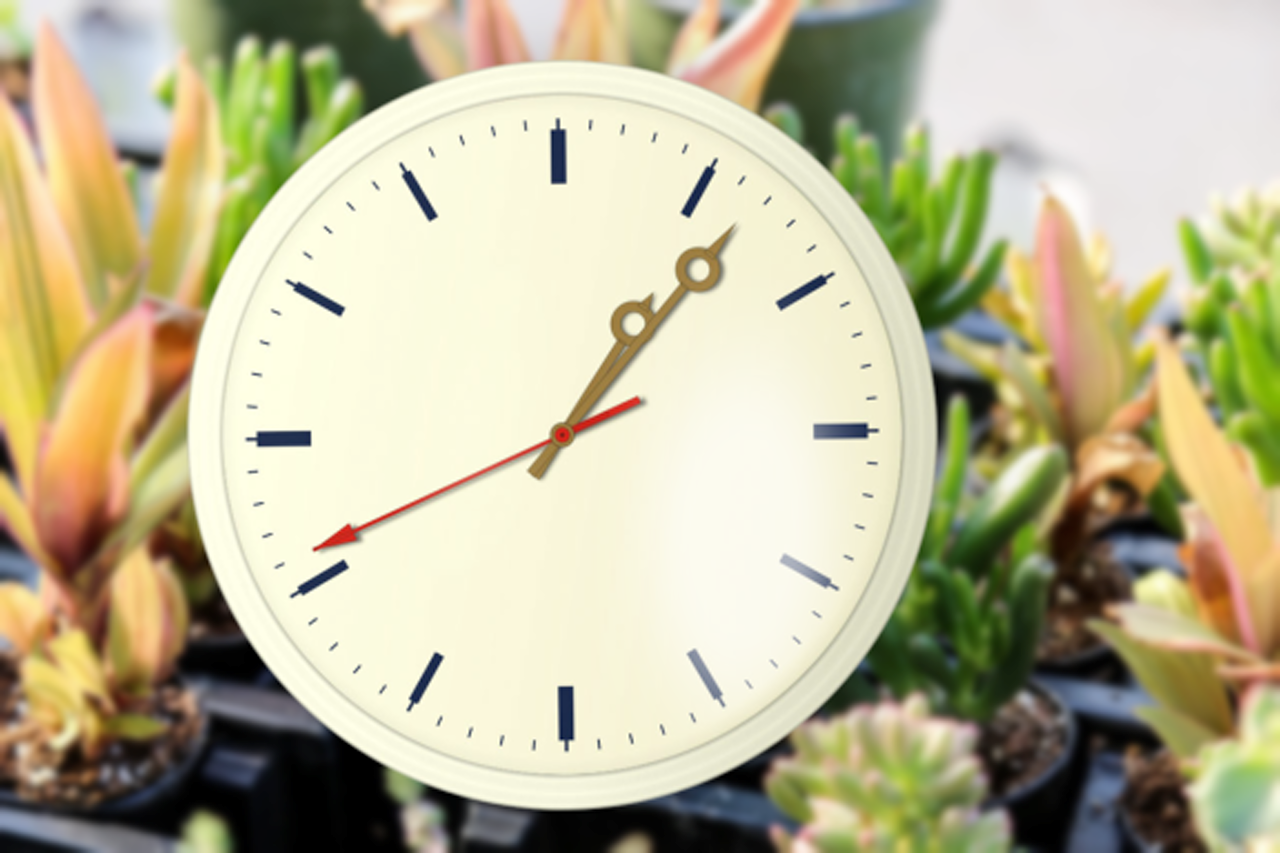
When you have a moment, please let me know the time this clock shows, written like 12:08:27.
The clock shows 1:06:41
